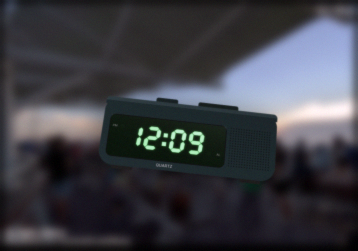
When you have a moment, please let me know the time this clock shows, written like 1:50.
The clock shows 12:09
